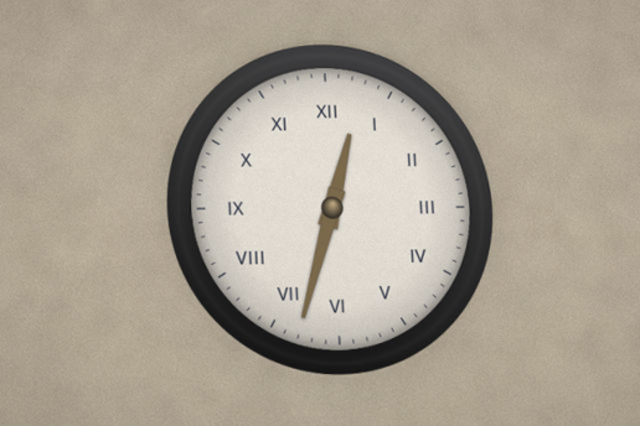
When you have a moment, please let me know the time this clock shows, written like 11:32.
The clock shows 12:33
